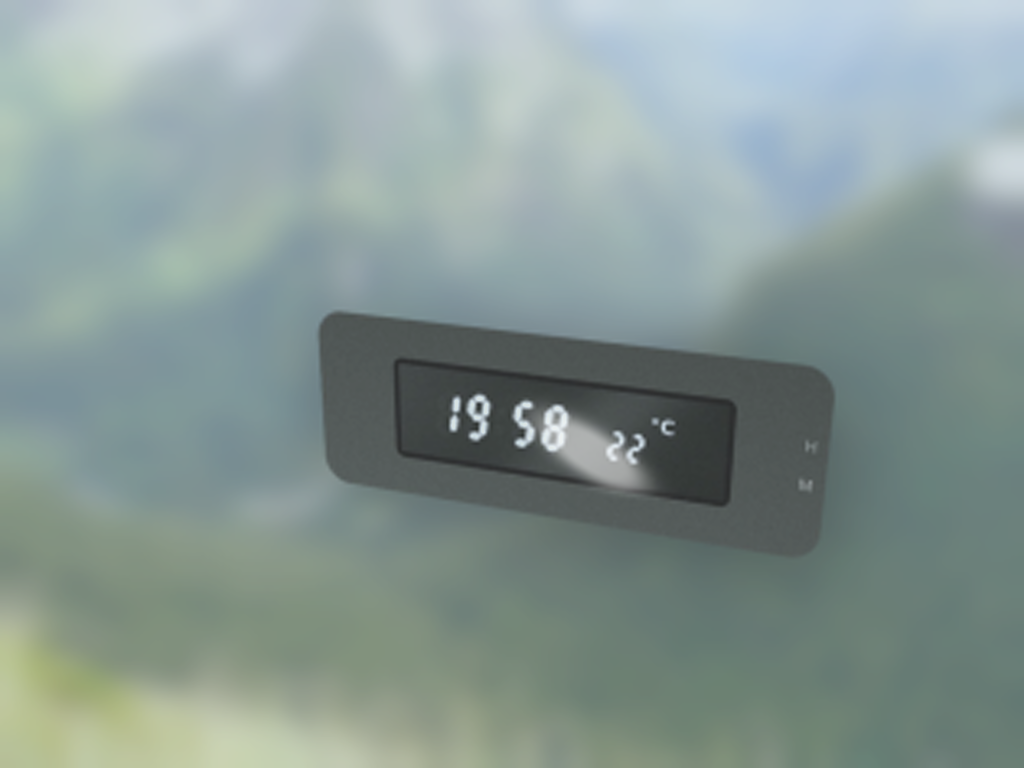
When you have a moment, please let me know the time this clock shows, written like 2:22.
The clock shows 19:58
